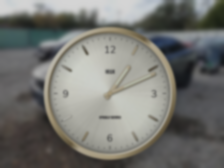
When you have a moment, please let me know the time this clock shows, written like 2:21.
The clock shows 1:11
